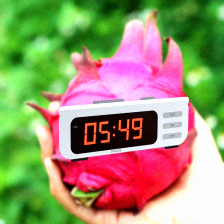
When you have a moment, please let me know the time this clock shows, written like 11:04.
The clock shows 5:49
